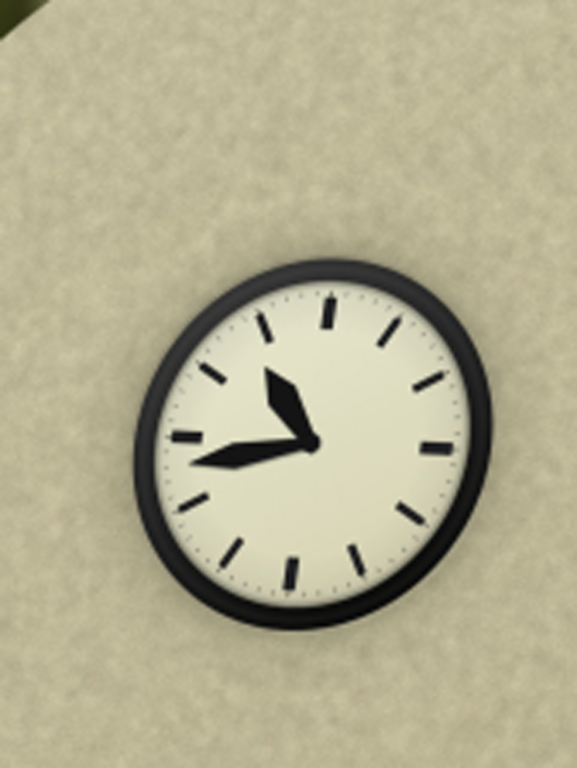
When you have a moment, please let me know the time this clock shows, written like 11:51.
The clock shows 10:43
